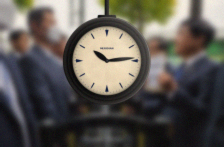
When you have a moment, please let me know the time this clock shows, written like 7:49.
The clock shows 10:14
